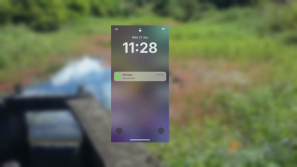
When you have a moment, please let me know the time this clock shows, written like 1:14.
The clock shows 11:28
